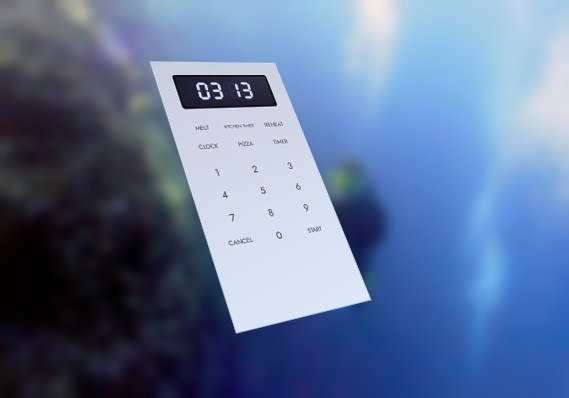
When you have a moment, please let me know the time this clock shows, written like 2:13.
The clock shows 3:13
